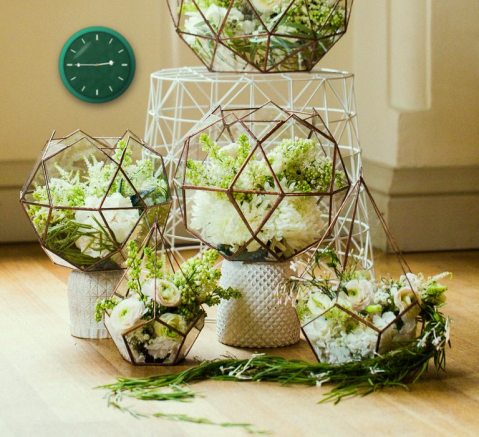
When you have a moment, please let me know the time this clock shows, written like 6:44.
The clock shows 2:45
